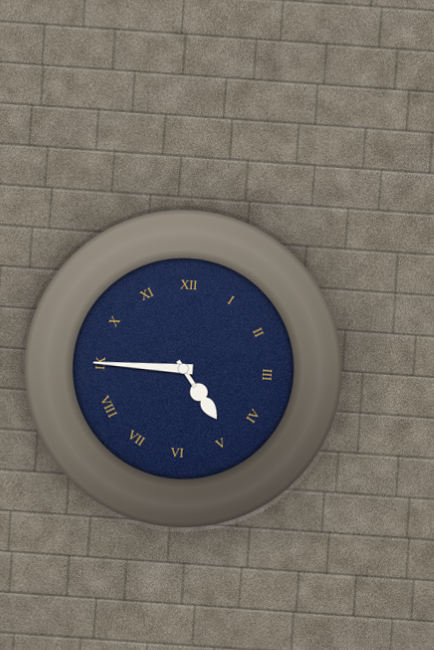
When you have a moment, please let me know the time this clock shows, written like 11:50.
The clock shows 4:45
